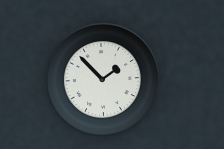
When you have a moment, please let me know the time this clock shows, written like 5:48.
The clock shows 1:53
